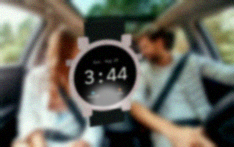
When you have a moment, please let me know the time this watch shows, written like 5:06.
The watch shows 3:44
